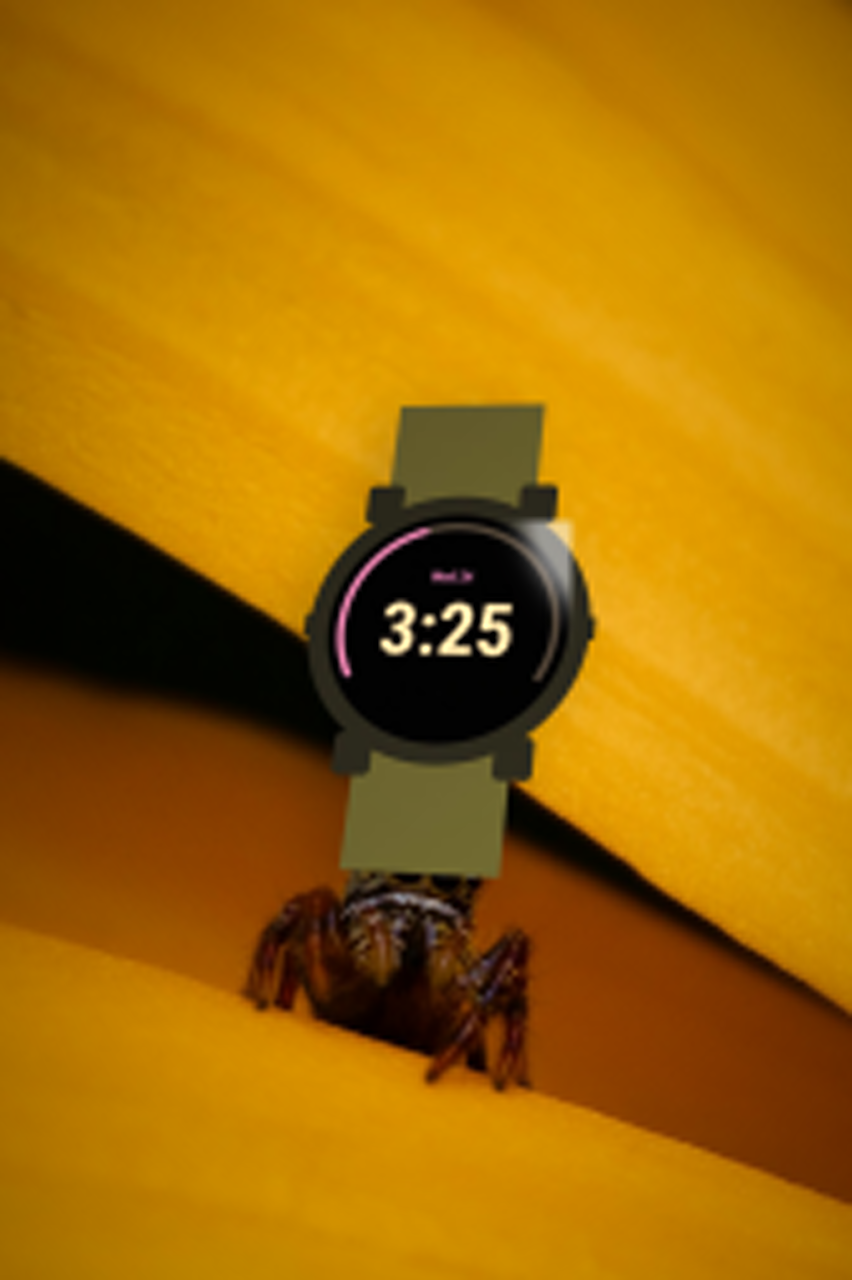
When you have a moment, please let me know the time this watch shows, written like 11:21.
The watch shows 3:25
